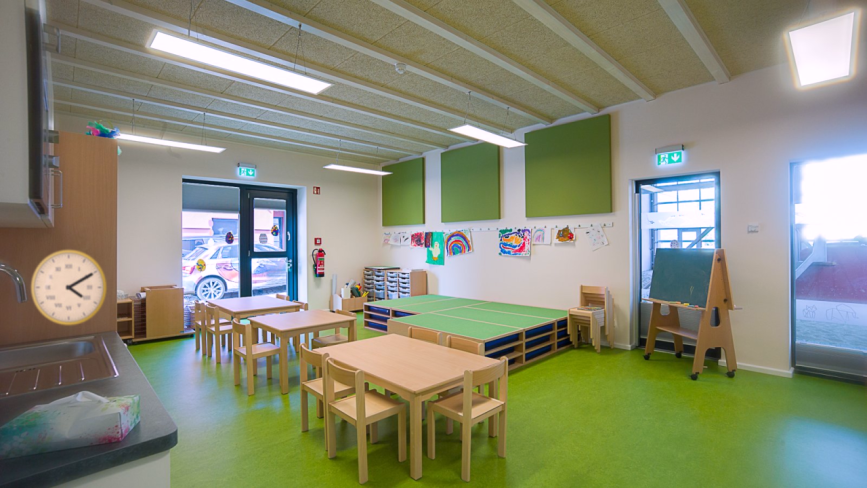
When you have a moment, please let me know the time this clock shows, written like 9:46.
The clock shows 4:10
